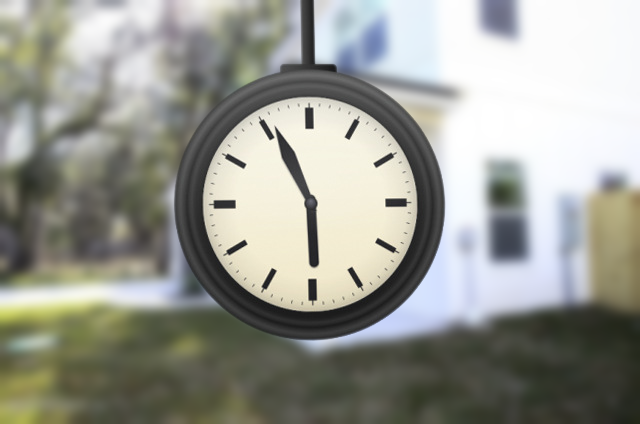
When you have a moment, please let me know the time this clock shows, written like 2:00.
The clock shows 5:56
